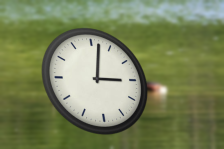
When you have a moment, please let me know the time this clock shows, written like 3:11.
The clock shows 3:02
